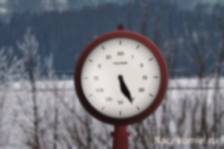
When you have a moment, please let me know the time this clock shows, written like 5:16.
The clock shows 5:26
